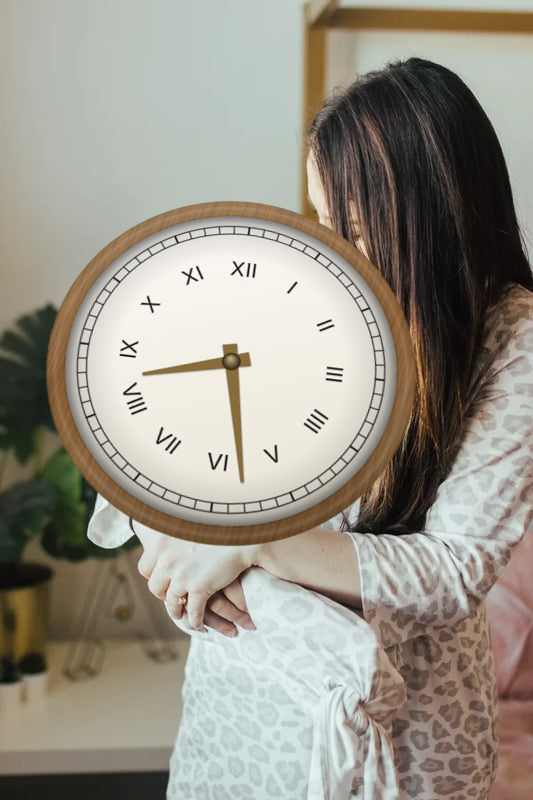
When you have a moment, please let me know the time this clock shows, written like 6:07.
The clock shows 8:28
